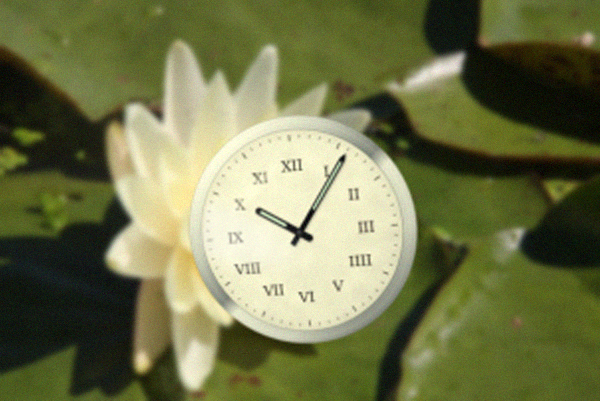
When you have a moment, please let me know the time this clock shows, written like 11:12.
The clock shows 10:06
